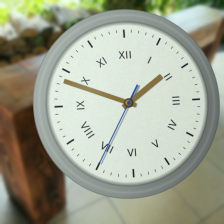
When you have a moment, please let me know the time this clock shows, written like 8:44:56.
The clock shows 1:48:35
